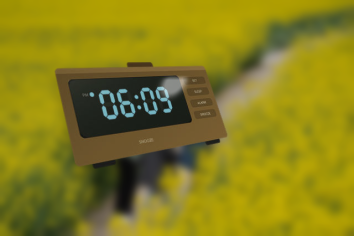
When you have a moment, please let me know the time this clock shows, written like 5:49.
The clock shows 6:09
